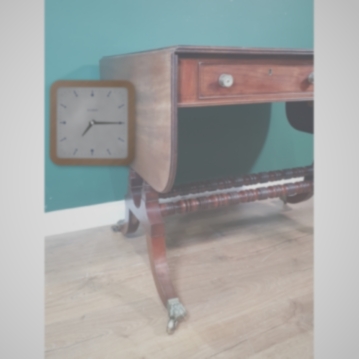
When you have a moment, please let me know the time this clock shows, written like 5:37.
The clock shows 7:15
